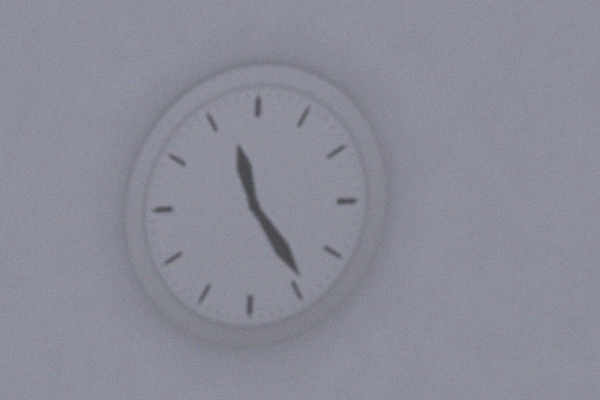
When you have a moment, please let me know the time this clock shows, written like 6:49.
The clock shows 11:24
